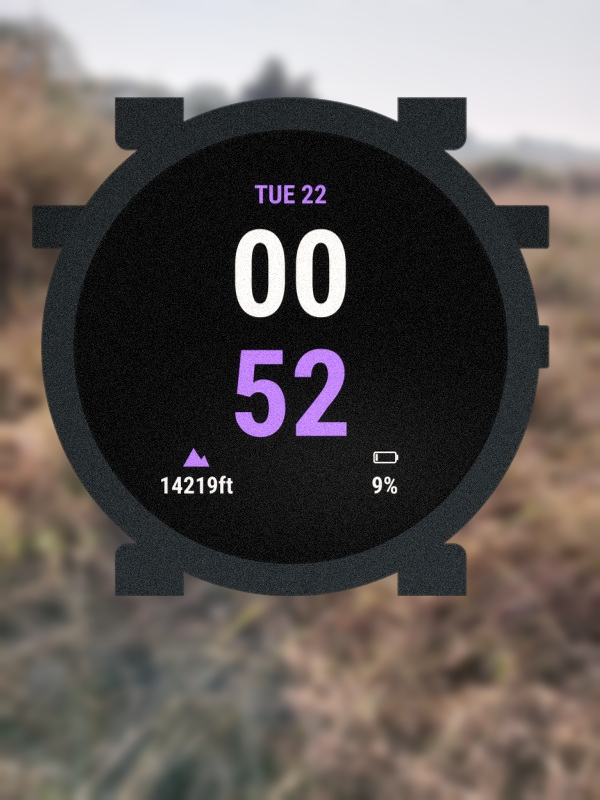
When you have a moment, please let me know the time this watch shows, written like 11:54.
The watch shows 0:52
